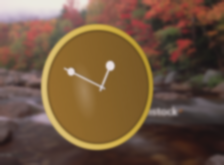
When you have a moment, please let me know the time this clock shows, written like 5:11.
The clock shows 12:49
